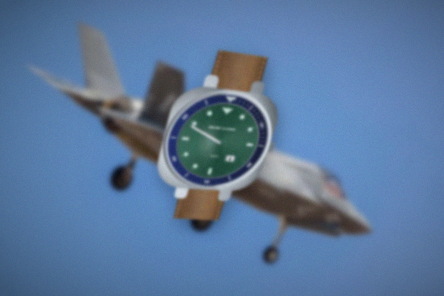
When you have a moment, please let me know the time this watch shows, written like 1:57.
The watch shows 9:49
